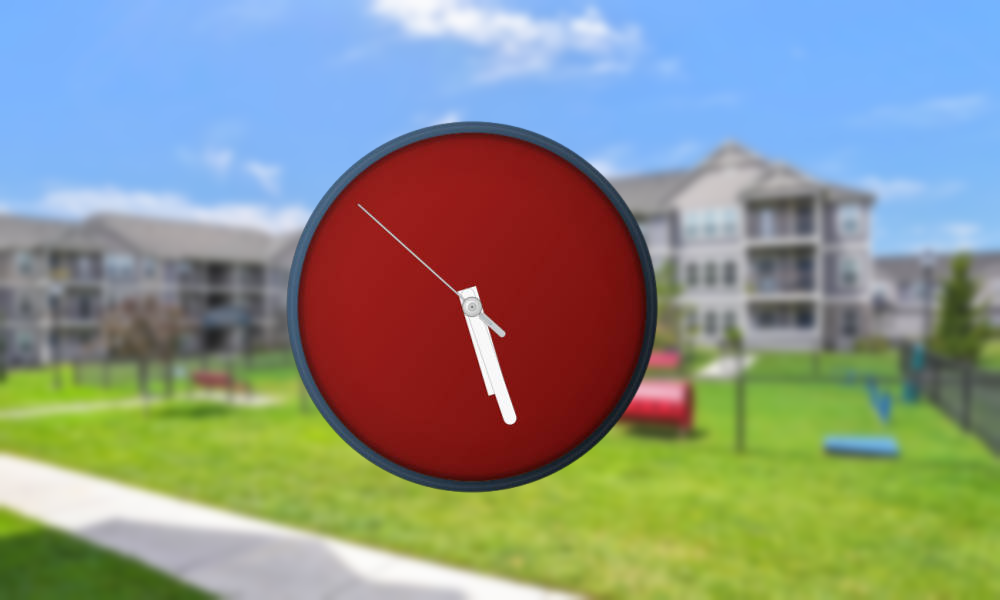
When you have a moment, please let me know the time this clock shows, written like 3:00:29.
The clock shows 5:26:52
